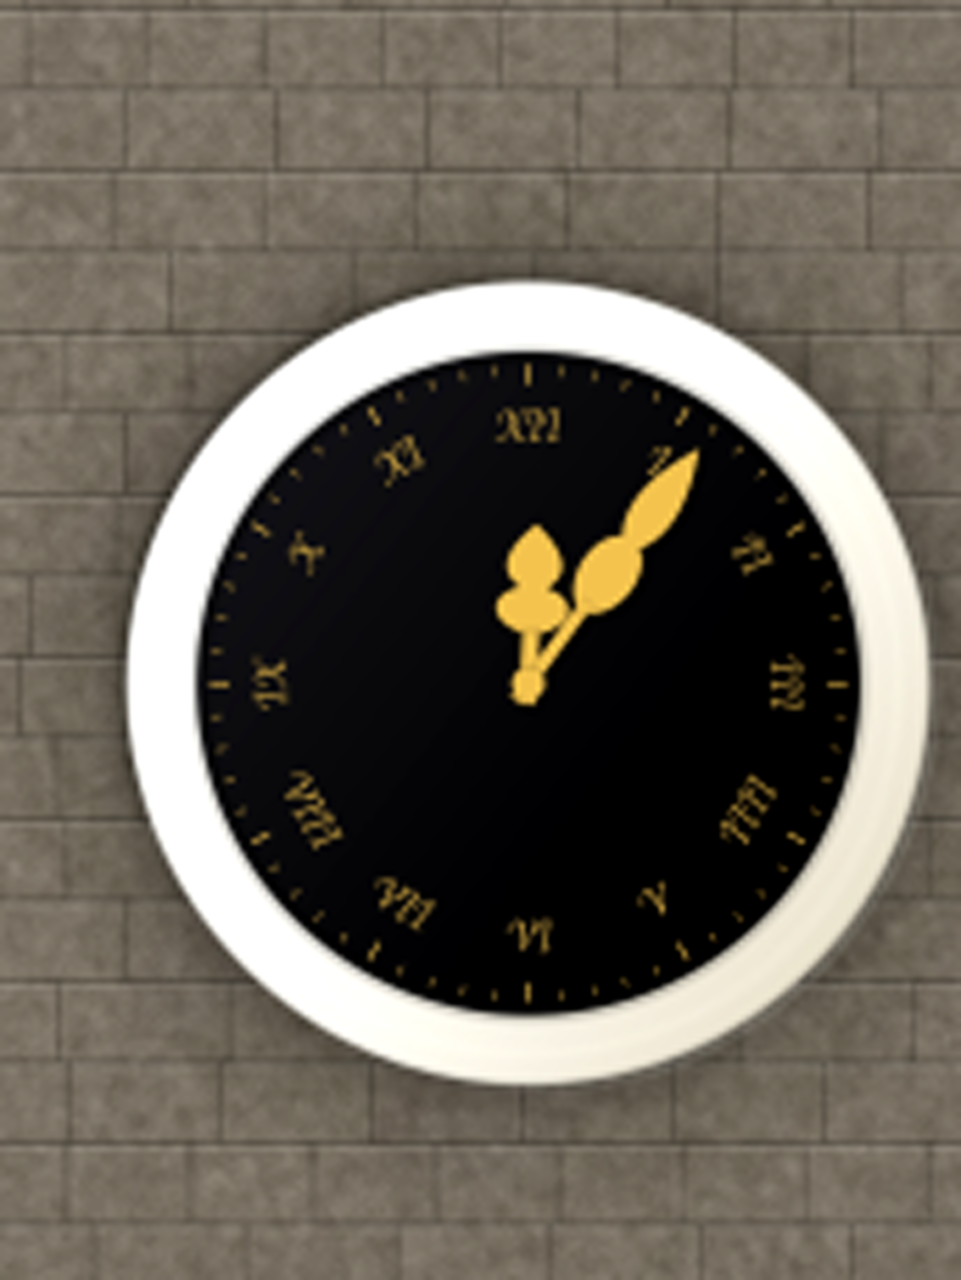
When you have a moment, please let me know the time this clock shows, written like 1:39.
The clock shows 12:06
